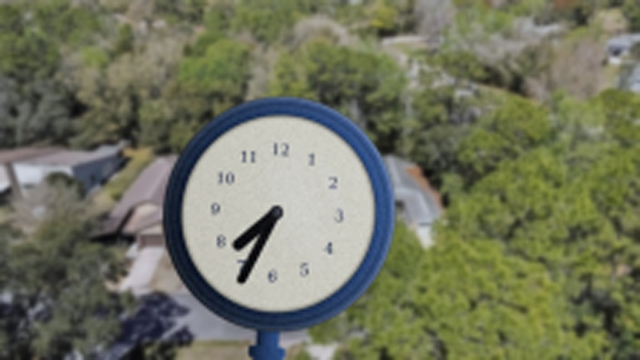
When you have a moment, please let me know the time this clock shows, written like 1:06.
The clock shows 7:34
